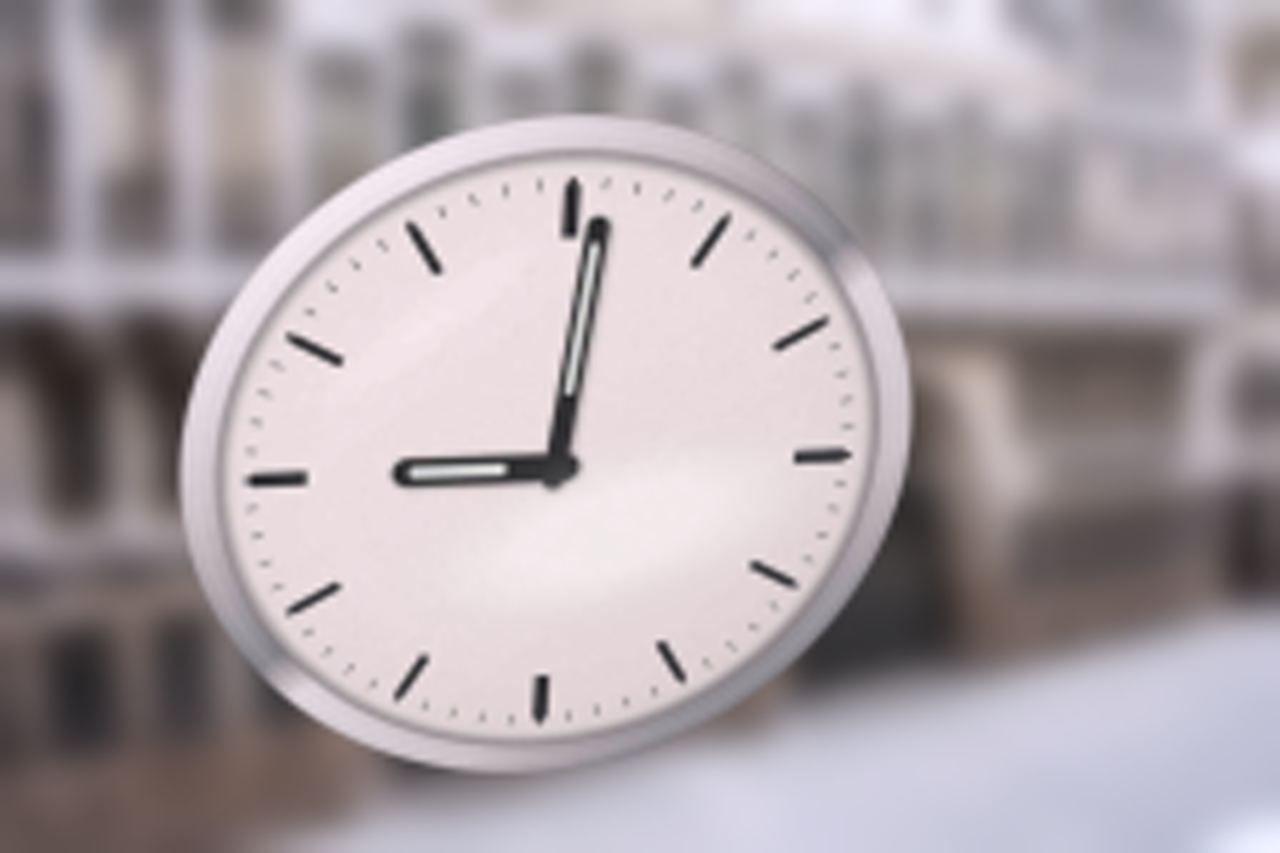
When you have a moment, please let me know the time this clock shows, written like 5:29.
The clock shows 9:01
